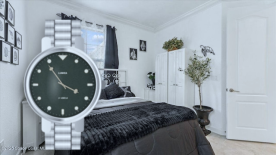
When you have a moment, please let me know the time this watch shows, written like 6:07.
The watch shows 3:54
